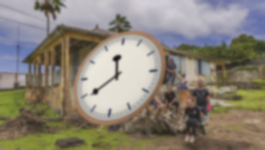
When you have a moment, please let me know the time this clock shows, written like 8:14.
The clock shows 11:39
